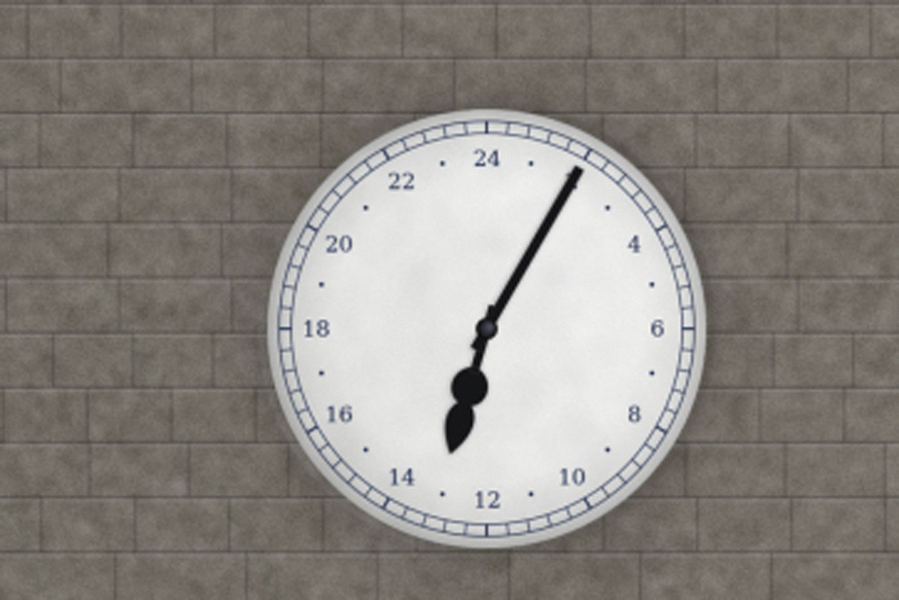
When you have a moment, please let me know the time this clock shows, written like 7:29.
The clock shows 13:05
